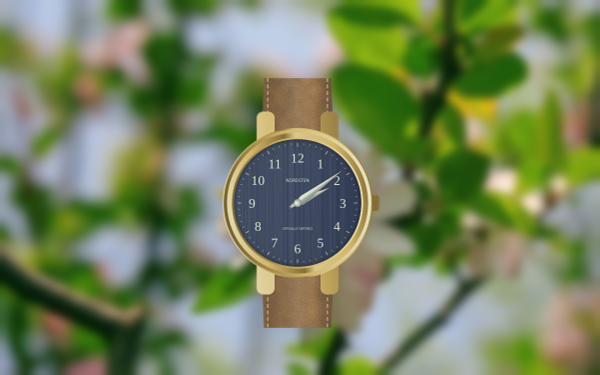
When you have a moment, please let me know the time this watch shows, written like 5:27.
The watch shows 2:09
